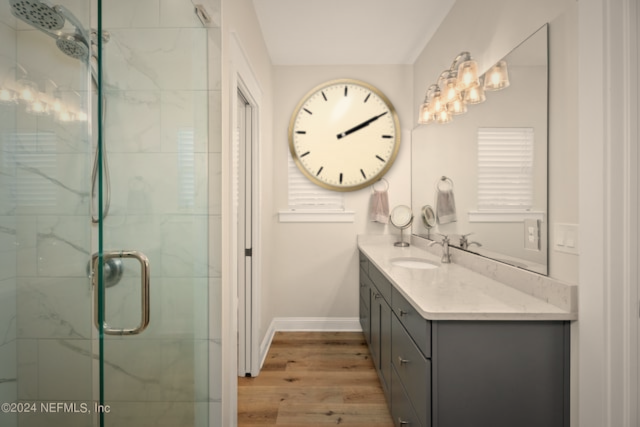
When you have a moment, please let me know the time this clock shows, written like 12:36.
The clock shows 2:10
